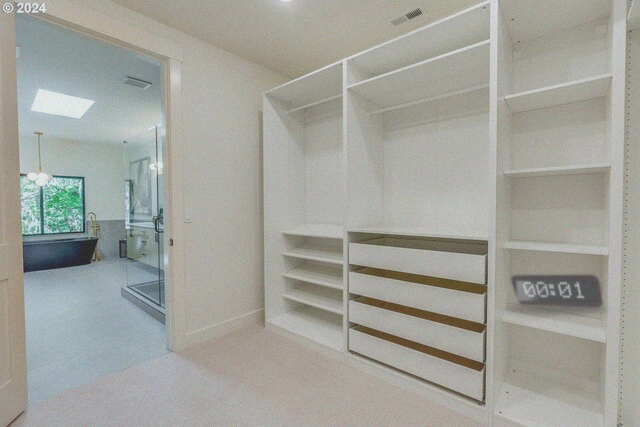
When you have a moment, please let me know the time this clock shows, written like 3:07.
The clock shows 0:01
